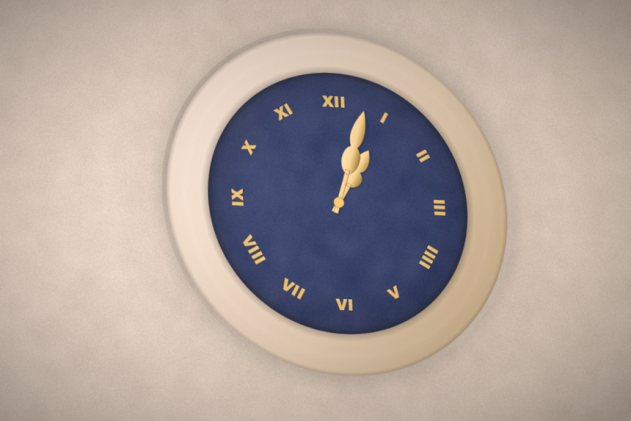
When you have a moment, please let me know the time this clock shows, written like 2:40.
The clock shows 1:03
